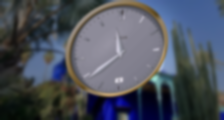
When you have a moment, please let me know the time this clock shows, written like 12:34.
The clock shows 11:39
